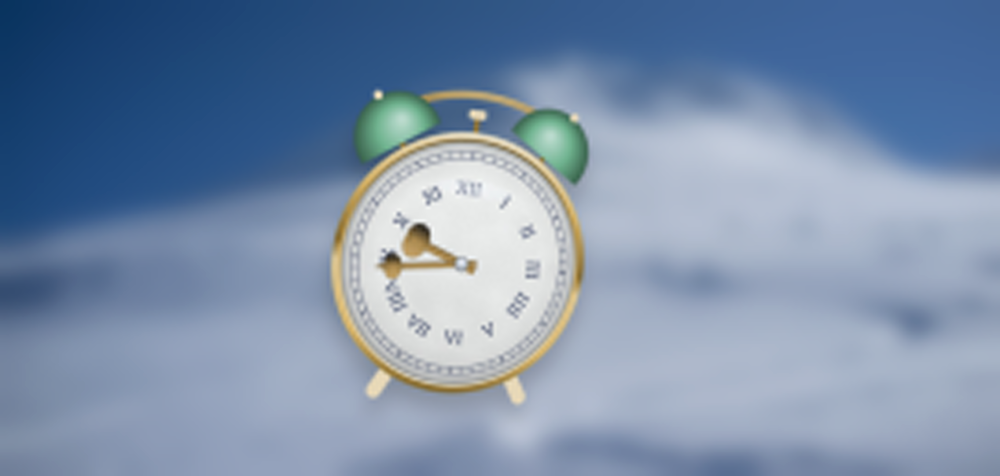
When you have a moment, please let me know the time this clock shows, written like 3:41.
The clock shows 9:44
